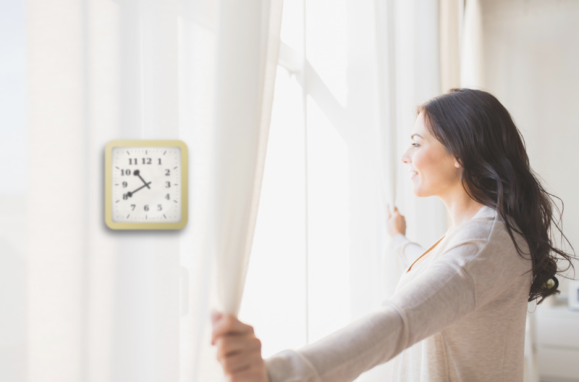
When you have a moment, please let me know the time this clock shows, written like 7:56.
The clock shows 10:40
